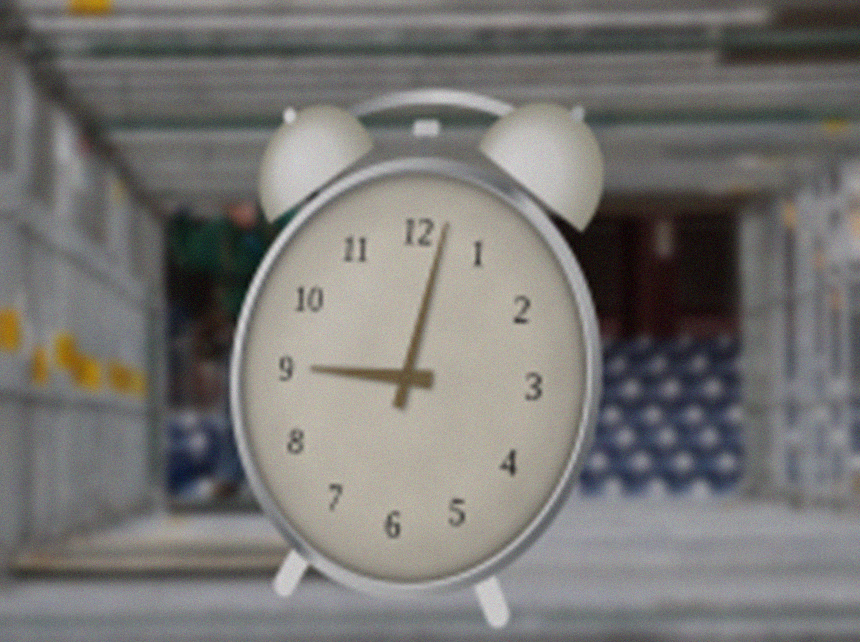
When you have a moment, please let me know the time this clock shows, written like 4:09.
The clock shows 9:02
